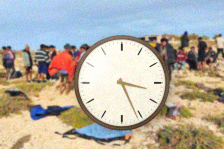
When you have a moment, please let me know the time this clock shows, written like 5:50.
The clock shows 3:26
